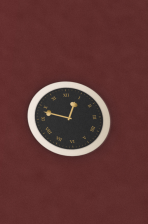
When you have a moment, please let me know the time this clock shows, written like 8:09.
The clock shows 12:48
